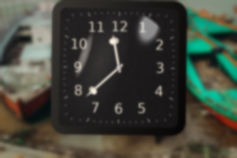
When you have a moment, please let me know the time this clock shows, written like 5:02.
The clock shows 11:38
